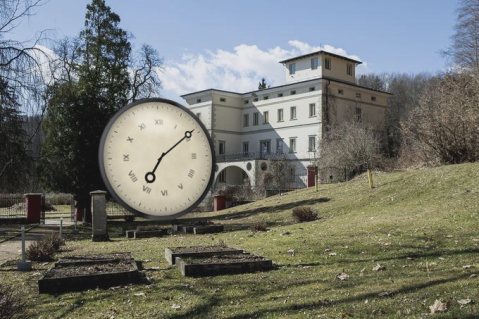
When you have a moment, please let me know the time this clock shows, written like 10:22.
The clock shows 7:09
